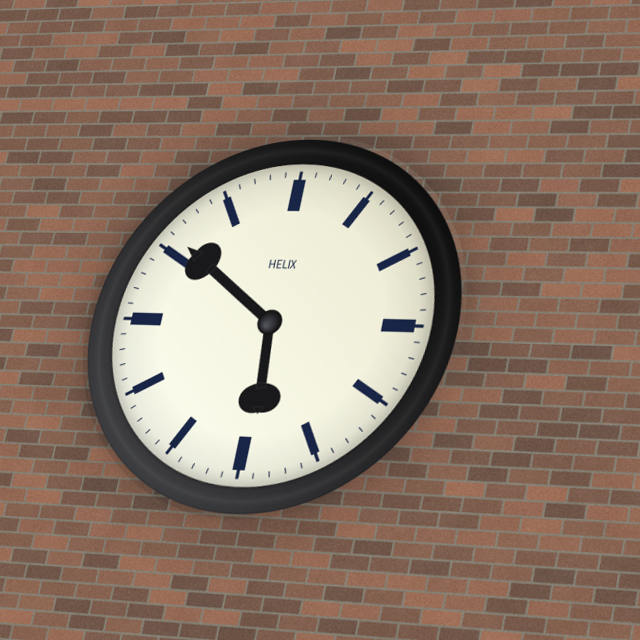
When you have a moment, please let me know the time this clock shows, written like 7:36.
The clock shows 5:51
